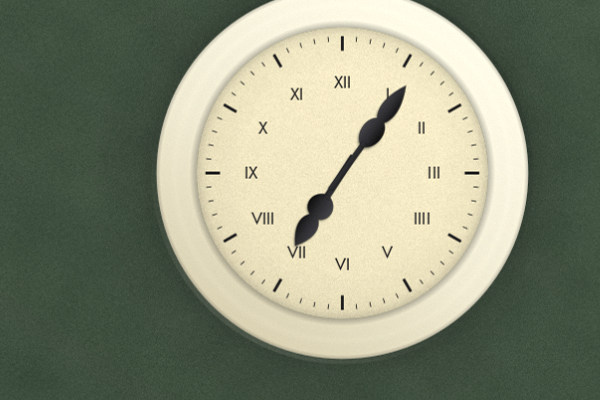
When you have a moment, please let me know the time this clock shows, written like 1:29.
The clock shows 7:06
